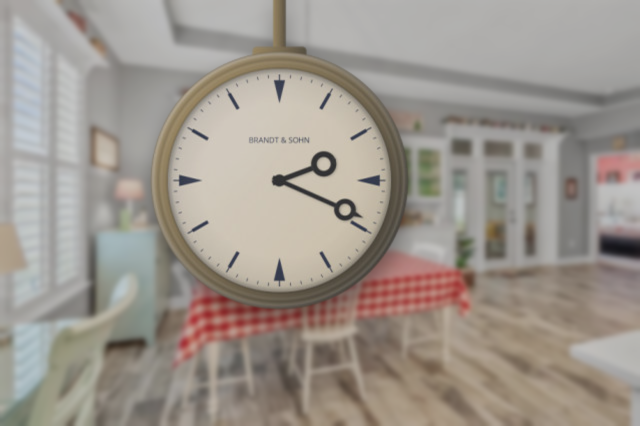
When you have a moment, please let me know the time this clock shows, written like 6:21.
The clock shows 2:19
